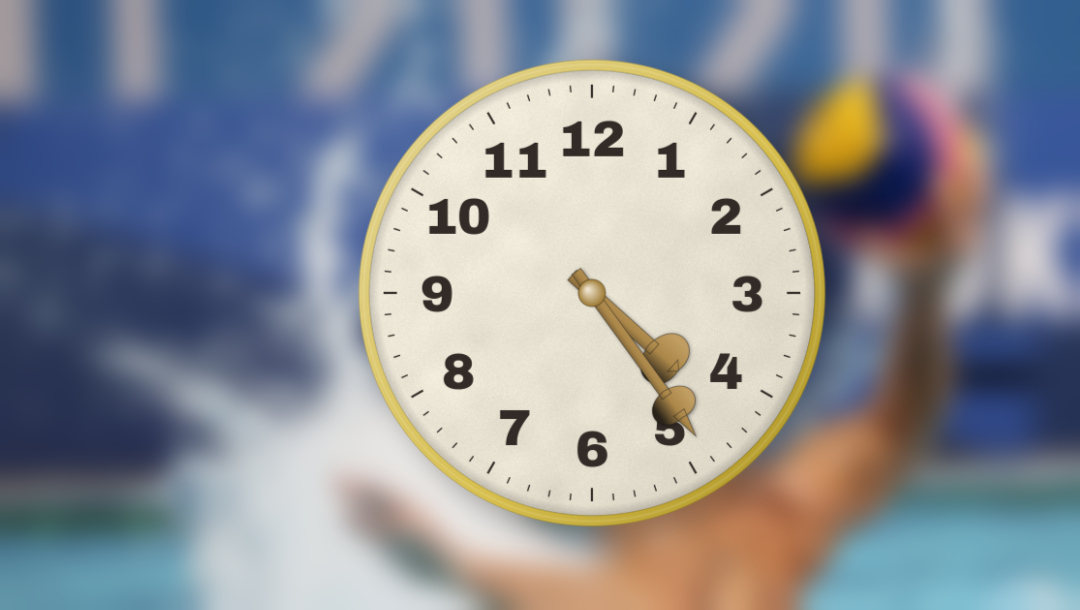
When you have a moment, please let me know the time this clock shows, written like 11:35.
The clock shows 4:24
